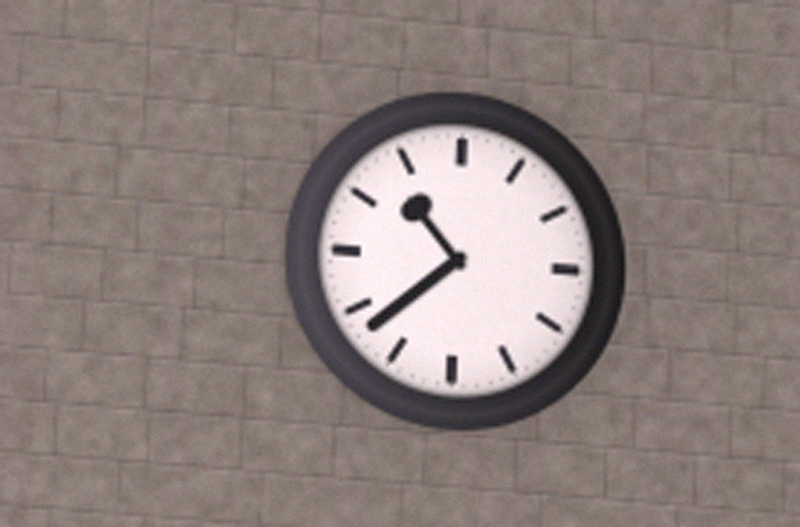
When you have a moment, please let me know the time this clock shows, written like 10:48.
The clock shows 10:38
